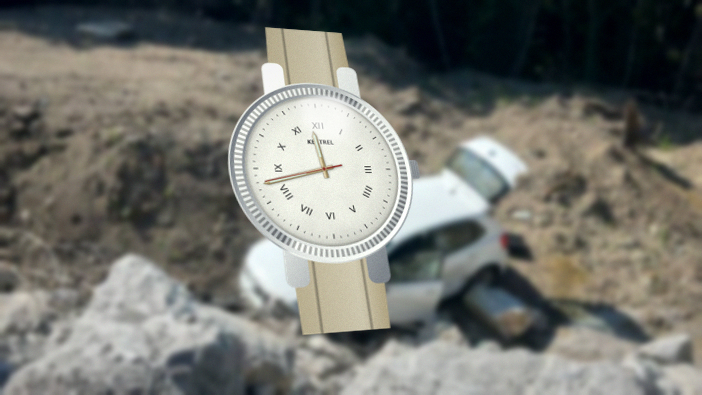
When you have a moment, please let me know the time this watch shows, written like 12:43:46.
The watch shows 11:42:43
